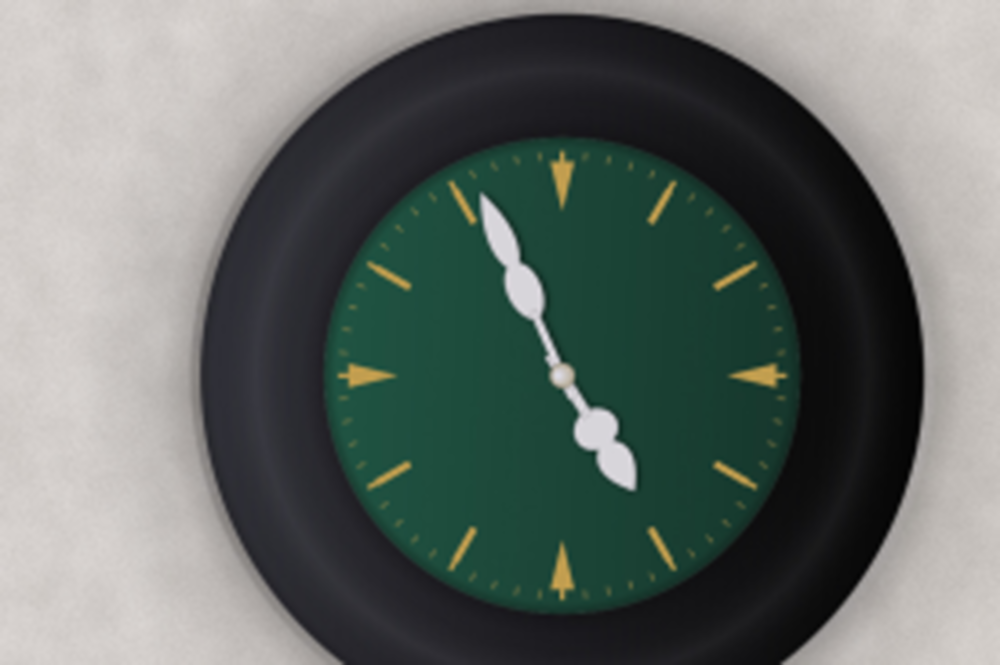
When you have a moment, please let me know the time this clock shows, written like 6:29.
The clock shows 4:56
